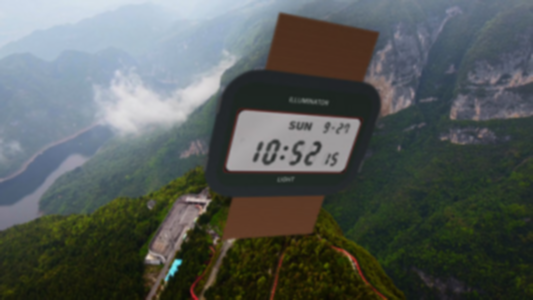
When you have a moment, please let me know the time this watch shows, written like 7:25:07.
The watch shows 10:52:15
